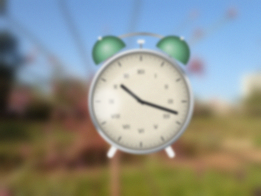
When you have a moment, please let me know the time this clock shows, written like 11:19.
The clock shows 10:18
